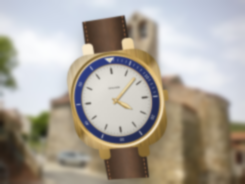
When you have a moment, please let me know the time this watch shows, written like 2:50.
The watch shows 4:08
